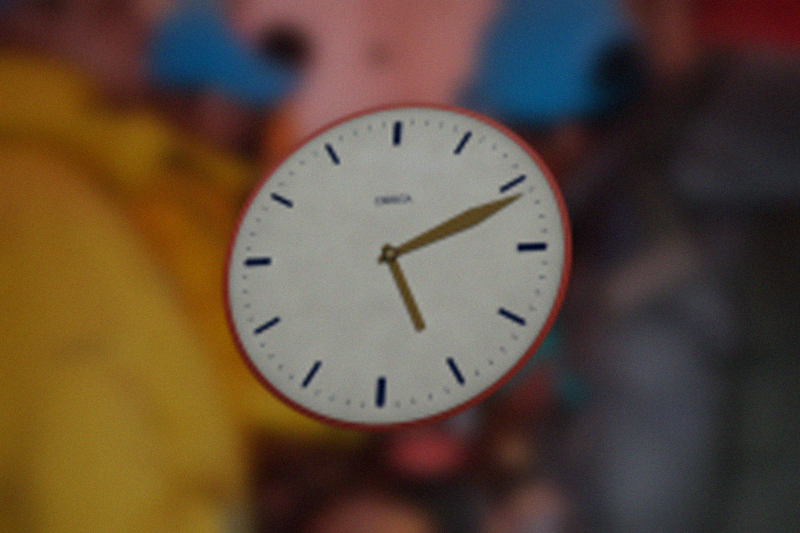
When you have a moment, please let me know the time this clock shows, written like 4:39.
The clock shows 5:11
